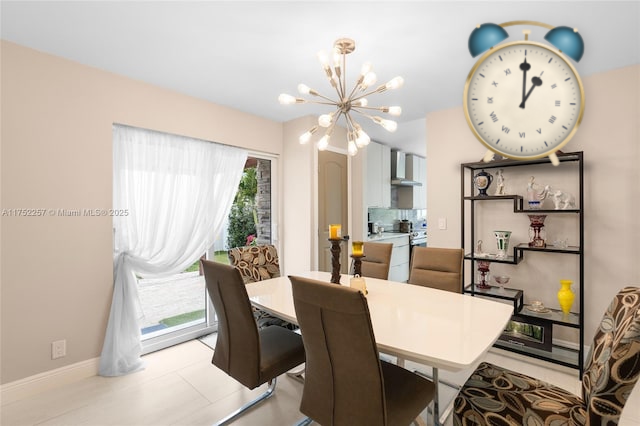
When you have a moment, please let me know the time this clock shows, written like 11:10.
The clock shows 1:00
